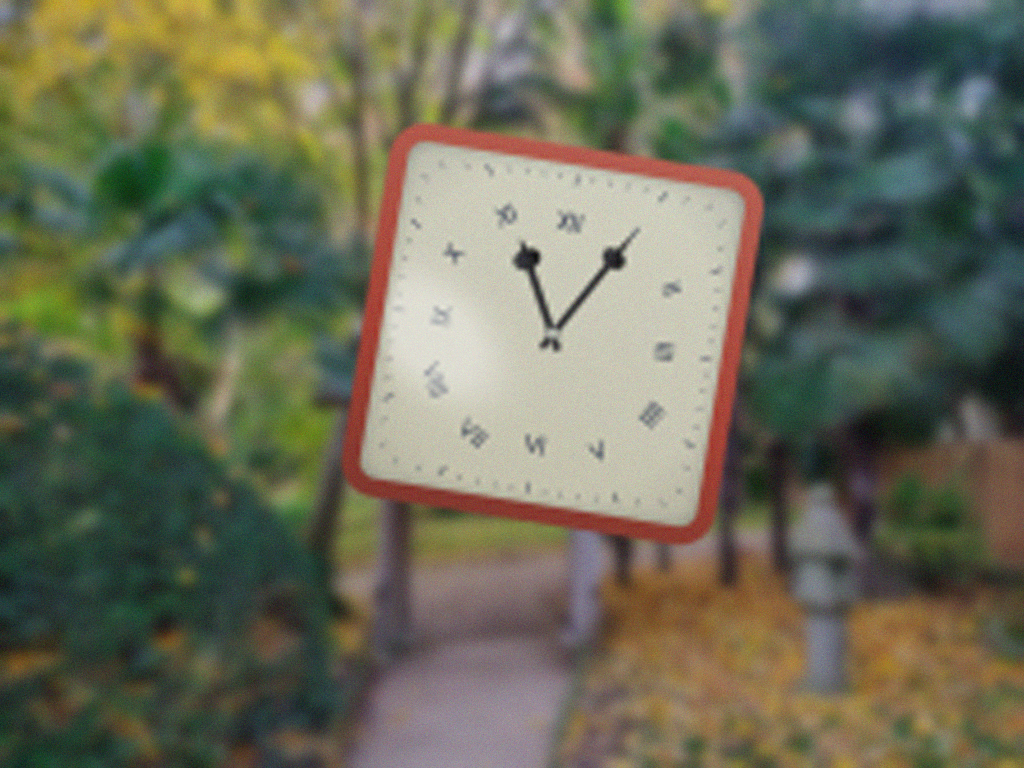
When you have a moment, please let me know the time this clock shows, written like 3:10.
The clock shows 11:05
